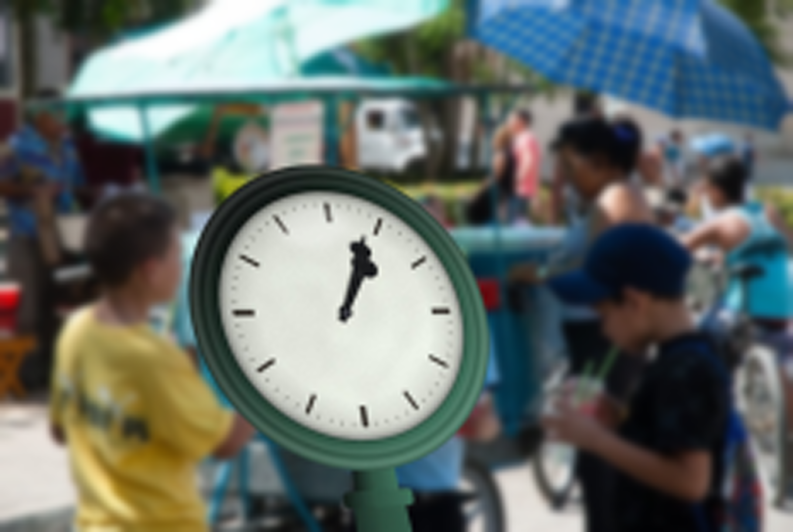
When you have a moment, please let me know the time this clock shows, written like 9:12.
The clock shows 1:04
